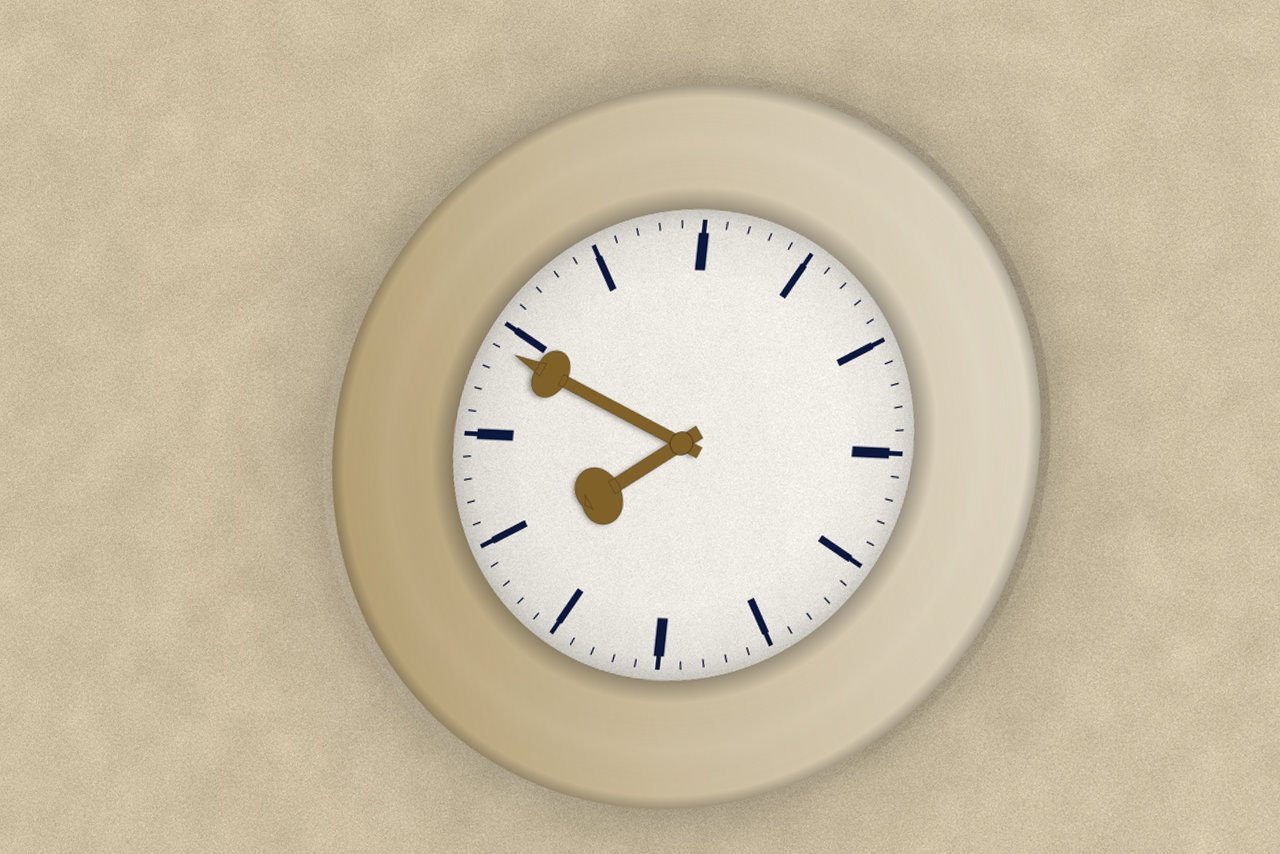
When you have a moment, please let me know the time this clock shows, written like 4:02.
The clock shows 7:49
